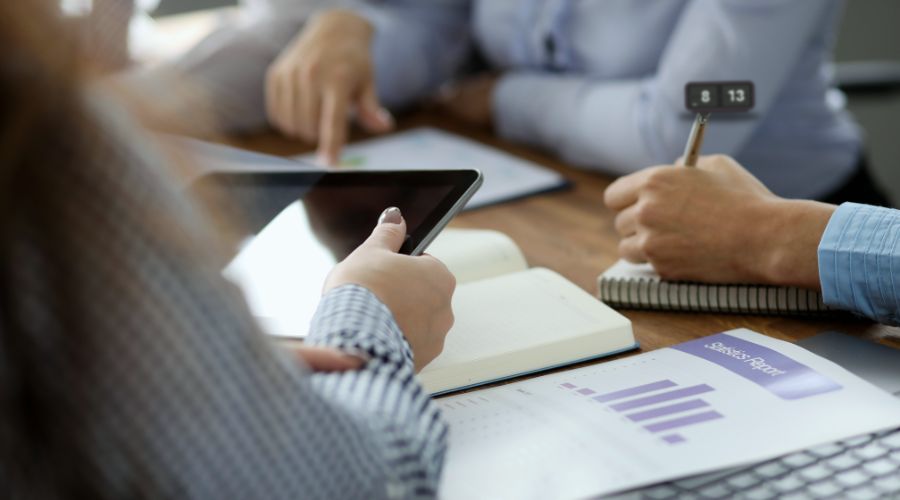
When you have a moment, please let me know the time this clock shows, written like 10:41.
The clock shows 8:13
